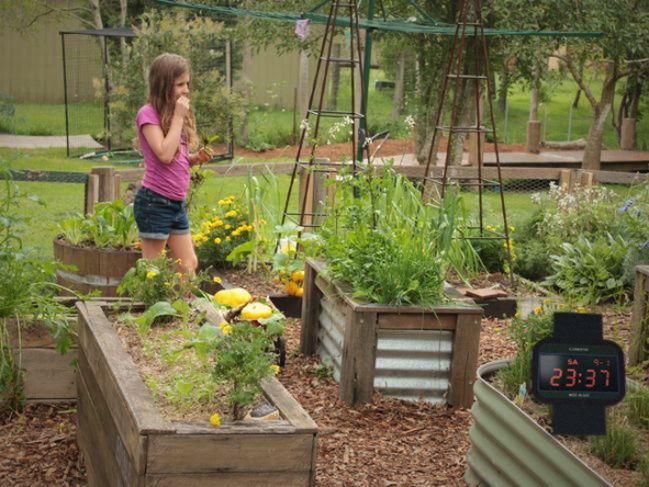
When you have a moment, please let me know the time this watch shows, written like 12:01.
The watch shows 23:37
